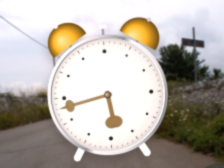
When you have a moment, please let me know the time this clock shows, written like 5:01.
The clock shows 5:43
